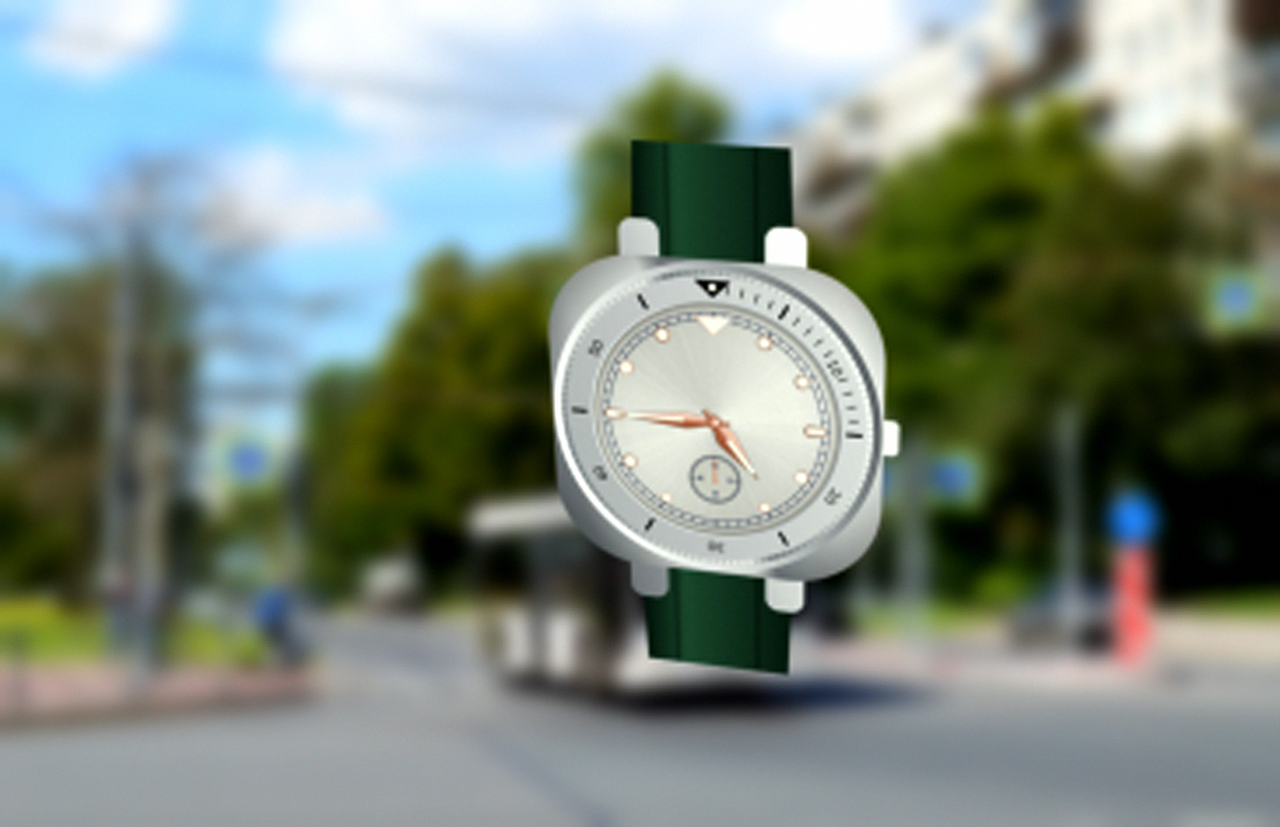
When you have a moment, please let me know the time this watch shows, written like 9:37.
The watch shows 4:45
